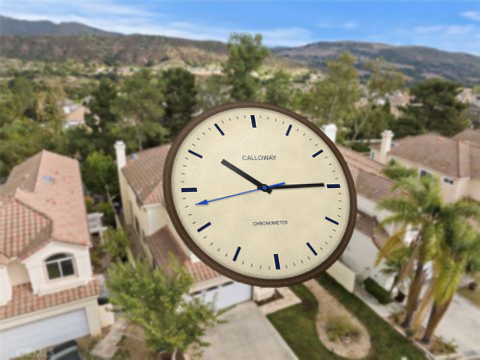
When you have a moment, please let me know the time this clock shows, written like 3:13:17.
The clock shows 10:14:43
